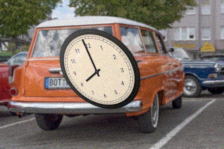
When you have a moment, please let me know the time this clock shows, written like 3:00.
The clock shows 7:59
